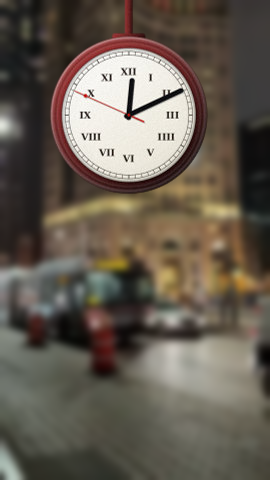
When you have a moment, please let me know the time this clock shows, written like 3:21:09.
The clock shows 12:10:49
